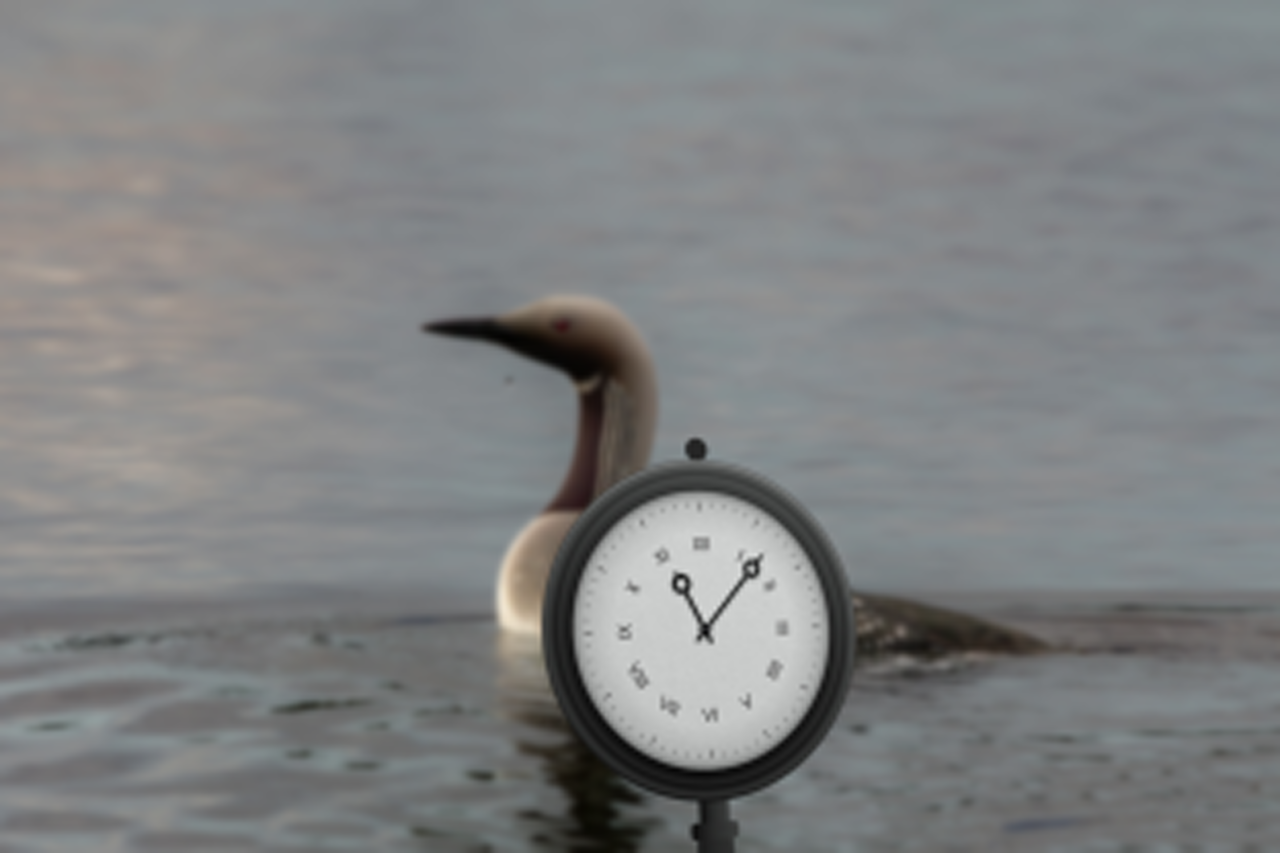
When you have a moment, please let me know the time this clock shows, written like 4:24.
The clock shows 11:07
